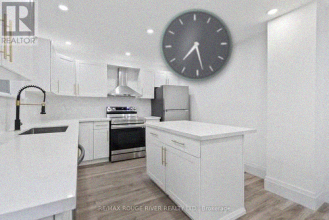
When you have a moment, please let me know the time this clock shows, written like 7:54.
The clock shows 7:28
